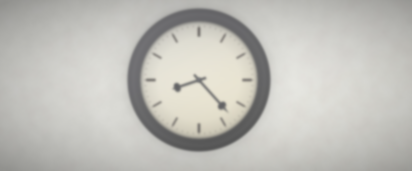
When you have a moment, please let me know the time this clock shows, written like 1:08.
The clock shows 8:23
